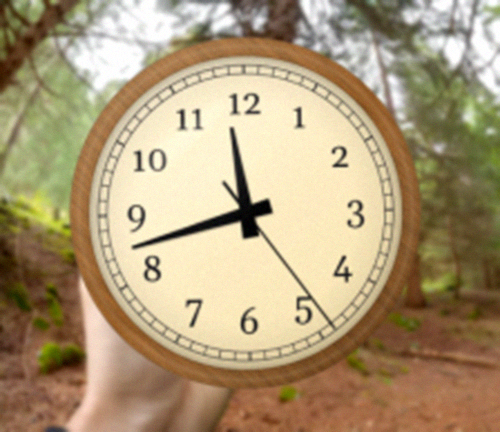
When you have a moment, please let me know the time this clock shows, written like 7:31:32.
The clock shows 11:42:24
